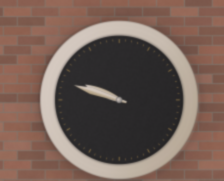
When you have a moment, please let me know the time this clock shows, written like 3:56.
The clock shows 9:48
